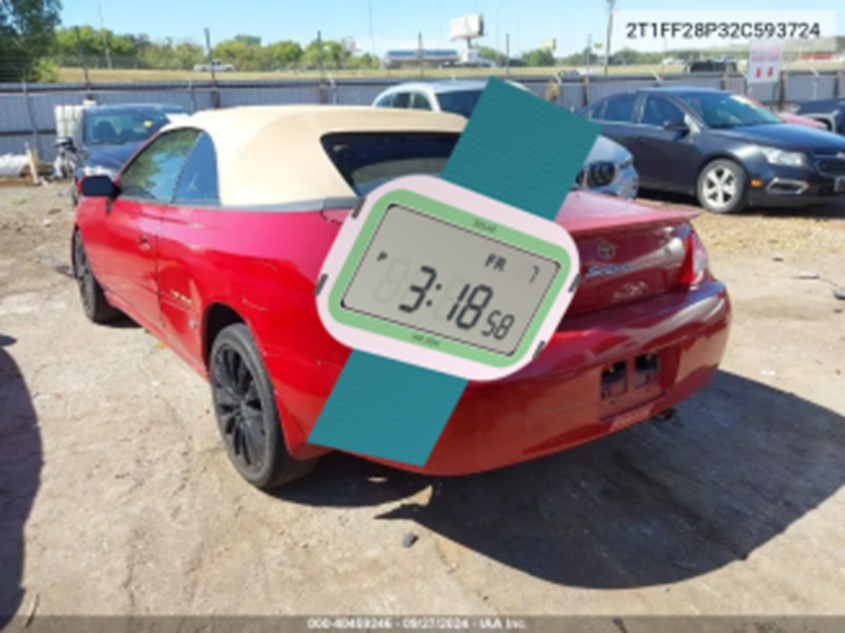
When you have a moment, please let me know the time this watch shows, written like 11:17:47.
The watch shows 3:18:58
